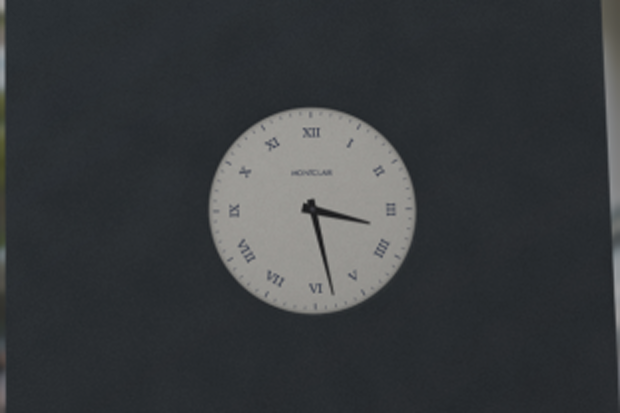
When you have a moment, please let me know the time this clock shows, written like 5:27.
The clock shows 3:28
